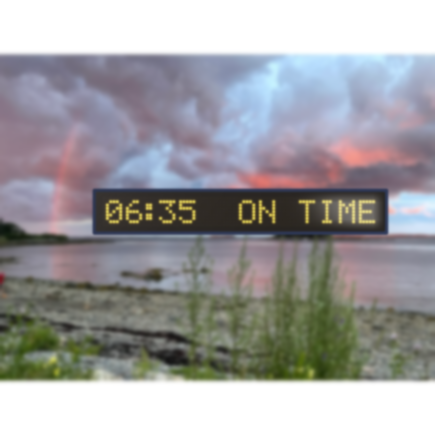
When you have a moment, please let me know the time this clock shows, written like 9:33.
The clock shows 6:35
